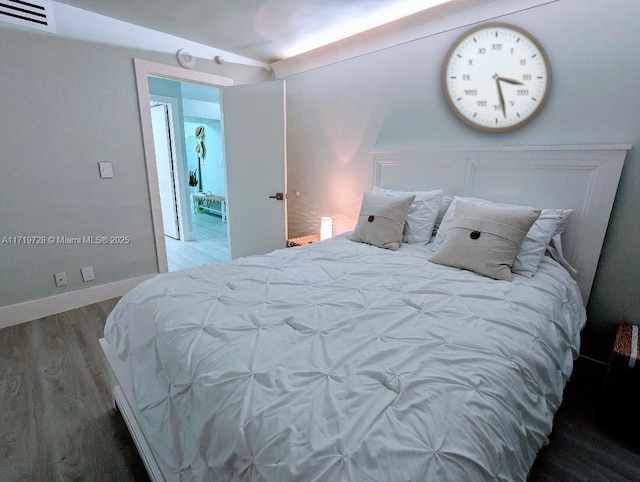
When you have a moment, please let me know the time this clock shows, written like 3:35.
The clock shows 3:28
